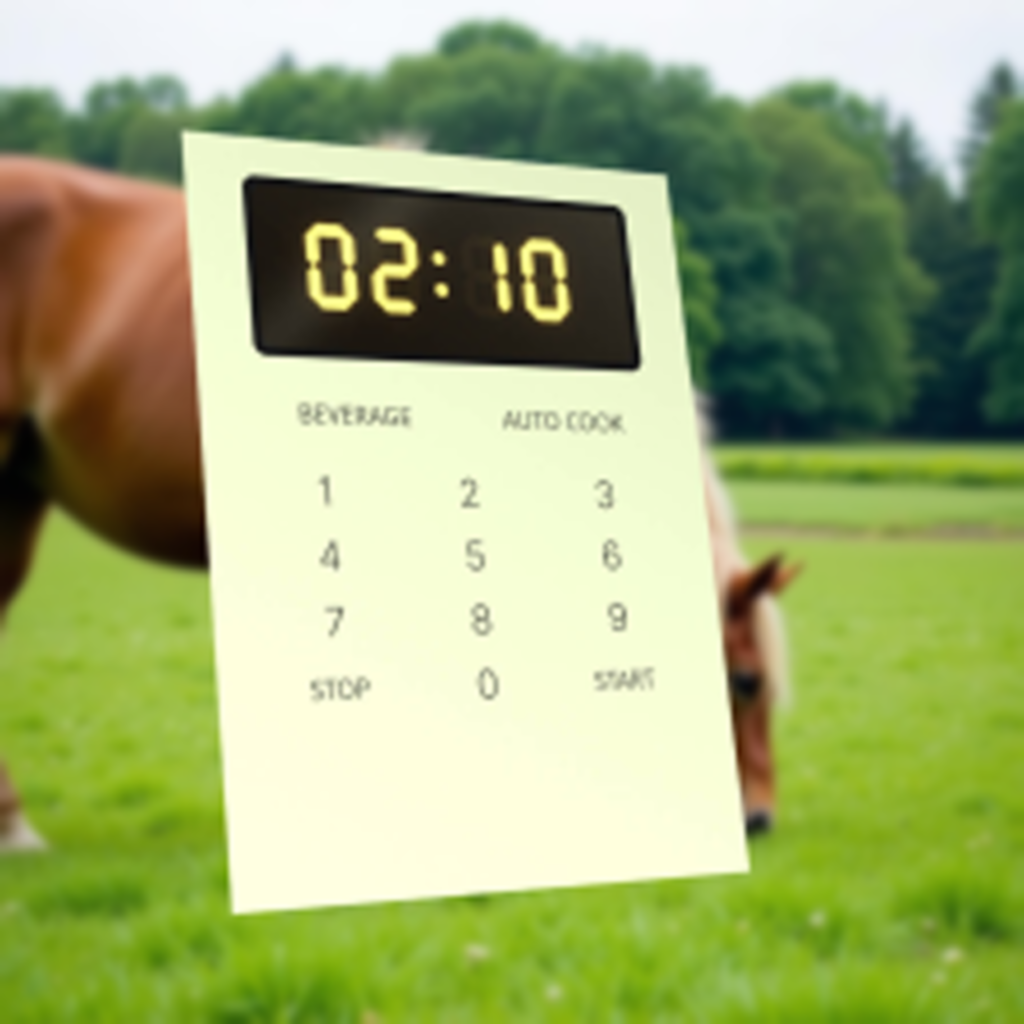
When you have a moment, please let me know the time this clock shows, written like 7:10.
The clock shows 2:10
